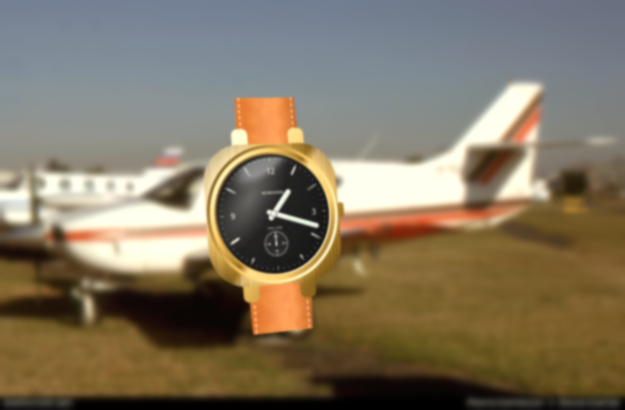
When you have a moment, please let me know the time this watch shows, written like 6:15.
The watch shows 1:18
